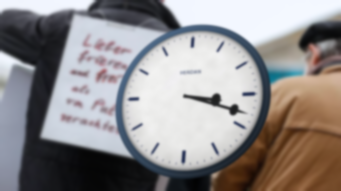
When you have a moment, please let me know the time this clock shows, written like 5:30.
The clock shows 3:18
